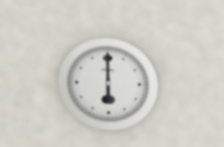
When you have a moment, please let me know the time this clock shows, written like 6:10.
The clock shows 6:00
